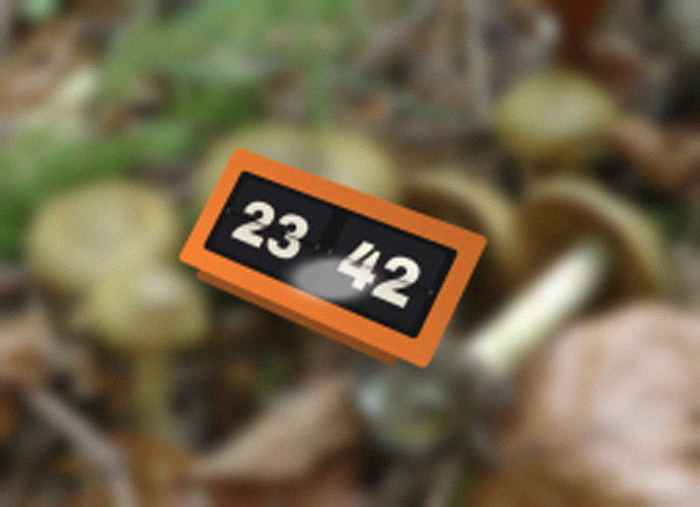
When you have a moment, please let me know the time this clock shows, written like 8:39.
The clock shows 23:42
